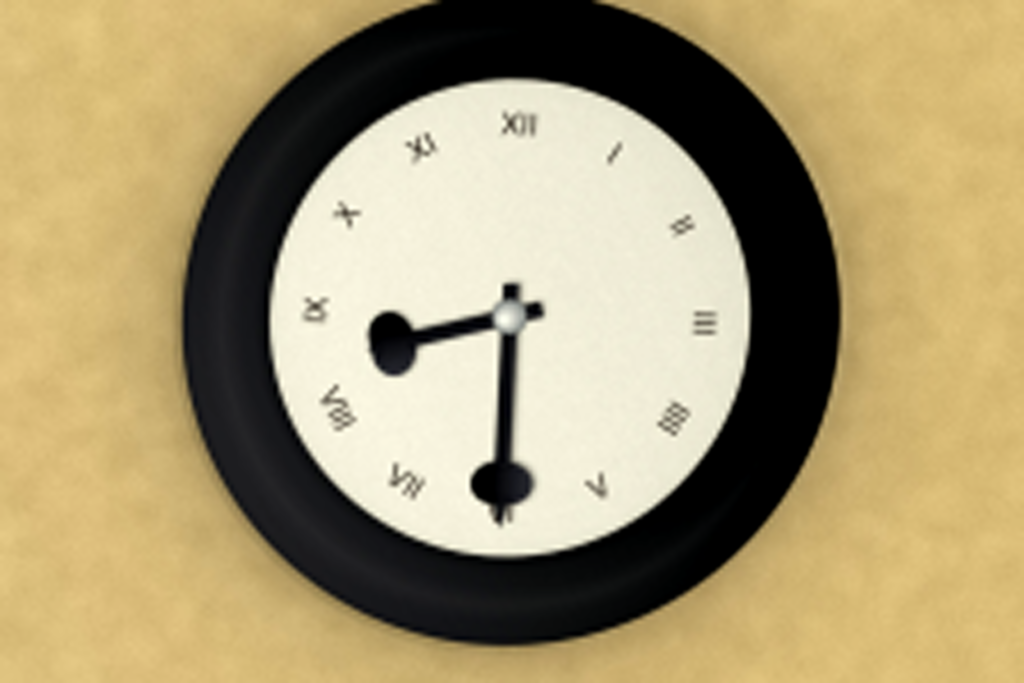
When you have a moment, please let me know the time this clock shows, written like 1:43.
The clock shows 8:30
